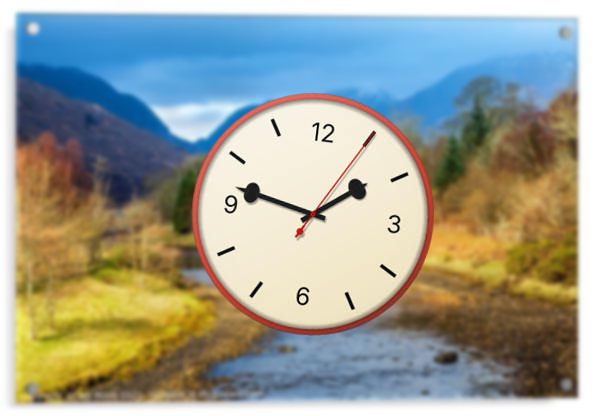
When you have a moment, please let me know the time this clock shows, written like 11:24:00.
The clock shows 1:47:05
